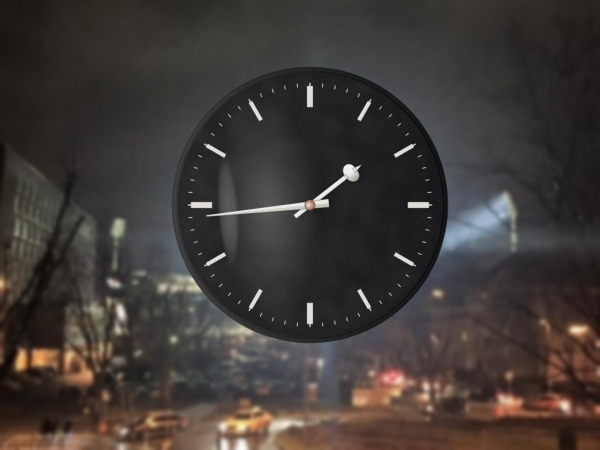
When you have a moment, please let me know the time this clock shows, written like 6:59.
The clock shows 1:44
